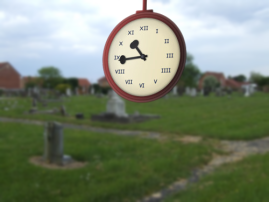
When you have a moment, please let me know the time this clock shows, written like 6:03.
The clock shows 10:44
